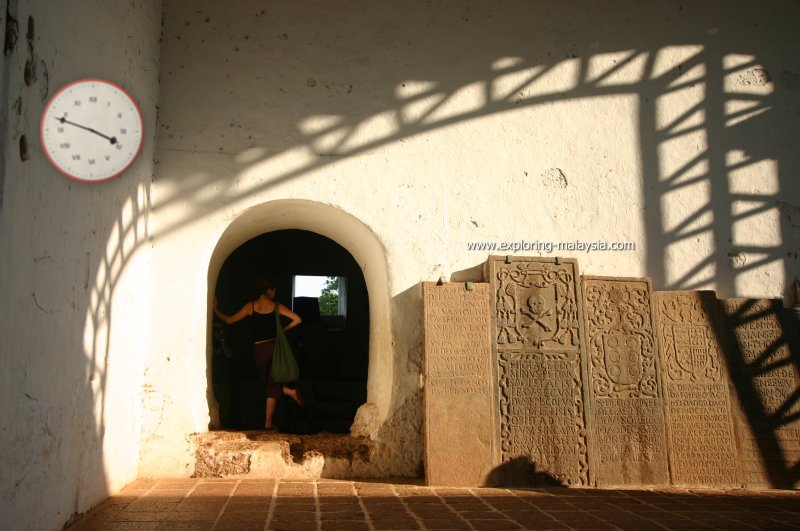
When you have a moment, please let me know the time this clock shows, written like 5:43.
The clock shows 3:48
